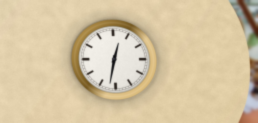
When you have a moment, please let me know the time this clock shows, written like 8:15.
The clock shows 12:32
